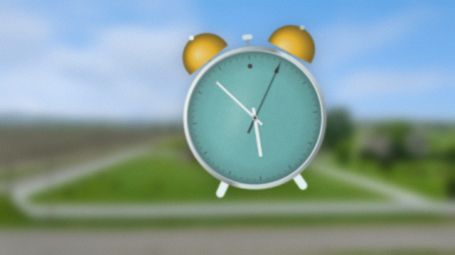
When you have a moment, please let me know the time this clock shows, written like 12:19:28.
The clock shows 5:53:05
